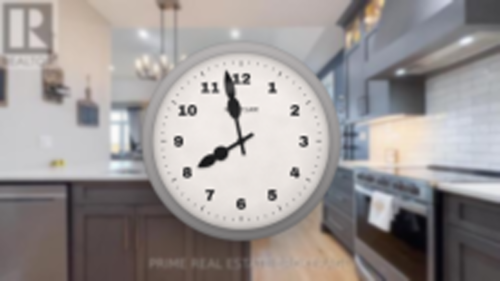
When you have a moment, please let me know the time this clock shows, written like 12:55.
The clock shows 7:58
